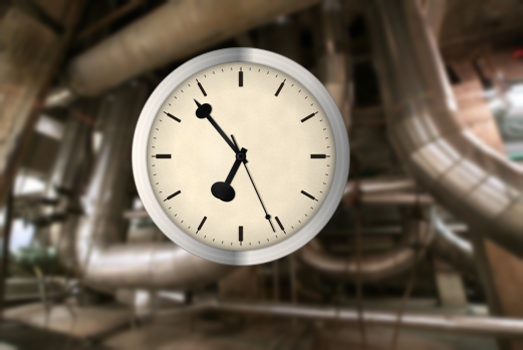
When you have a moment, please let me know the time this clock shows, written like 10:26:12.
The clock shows 6:53:26
